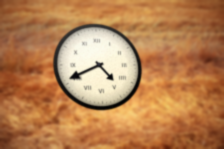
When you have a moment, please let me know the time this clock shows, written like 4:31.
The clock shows 4:41
